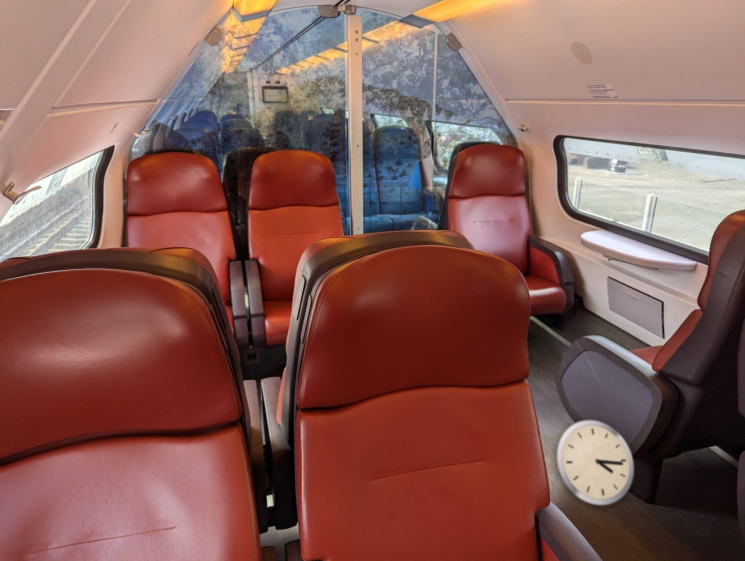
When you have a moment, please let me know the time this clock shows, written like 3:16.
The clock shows 4:16
